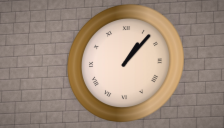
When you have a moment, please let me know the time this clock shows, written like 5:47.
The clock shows 1:07
